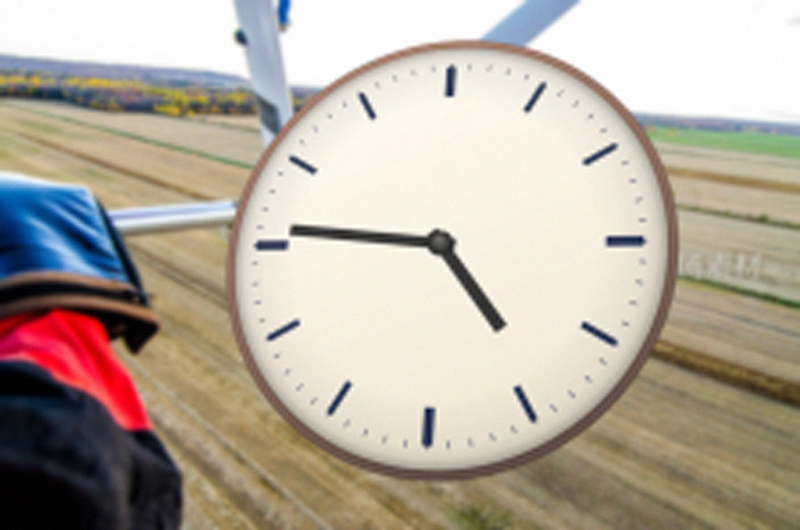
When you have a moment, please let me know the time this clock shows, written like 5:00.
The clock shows 4:46
